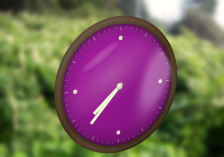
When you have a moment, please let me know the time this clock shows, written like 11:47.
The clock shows 7:37
